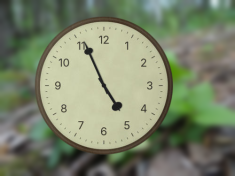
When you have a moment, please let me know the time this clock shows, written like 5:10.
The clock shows 4:56
